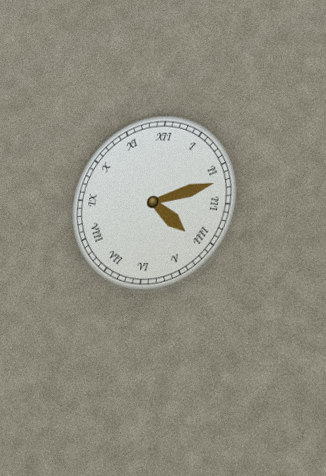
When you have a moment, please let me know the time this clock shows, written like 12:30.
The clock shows 4:12
